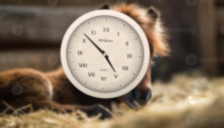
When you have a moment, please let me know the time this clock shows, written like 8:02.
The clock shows 4:52
